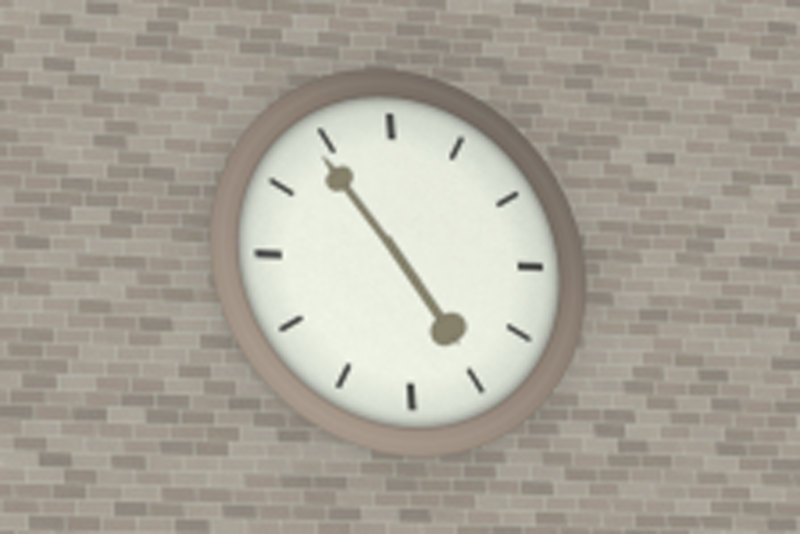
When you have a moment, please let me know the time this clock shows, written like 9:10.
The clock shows 4:54
